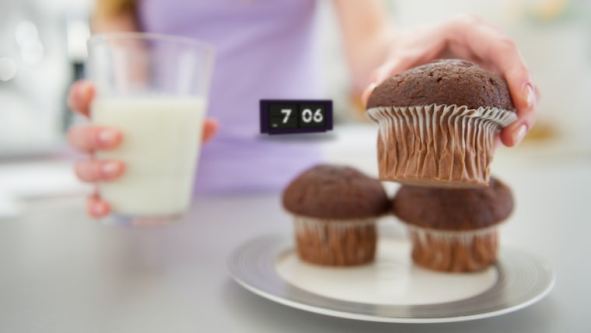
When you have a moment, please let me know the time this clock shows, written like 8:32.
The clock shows 7:06
